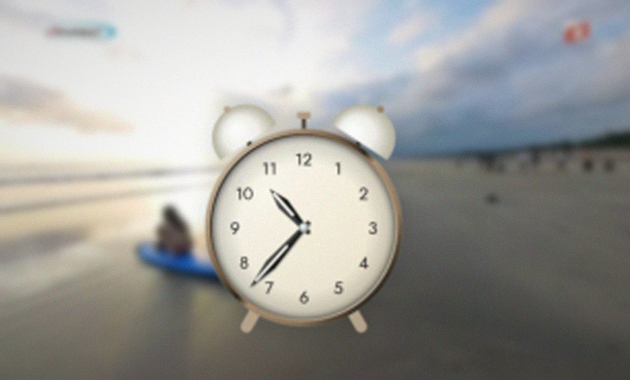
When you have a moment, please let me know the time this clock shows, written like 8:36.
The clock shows 10:37
